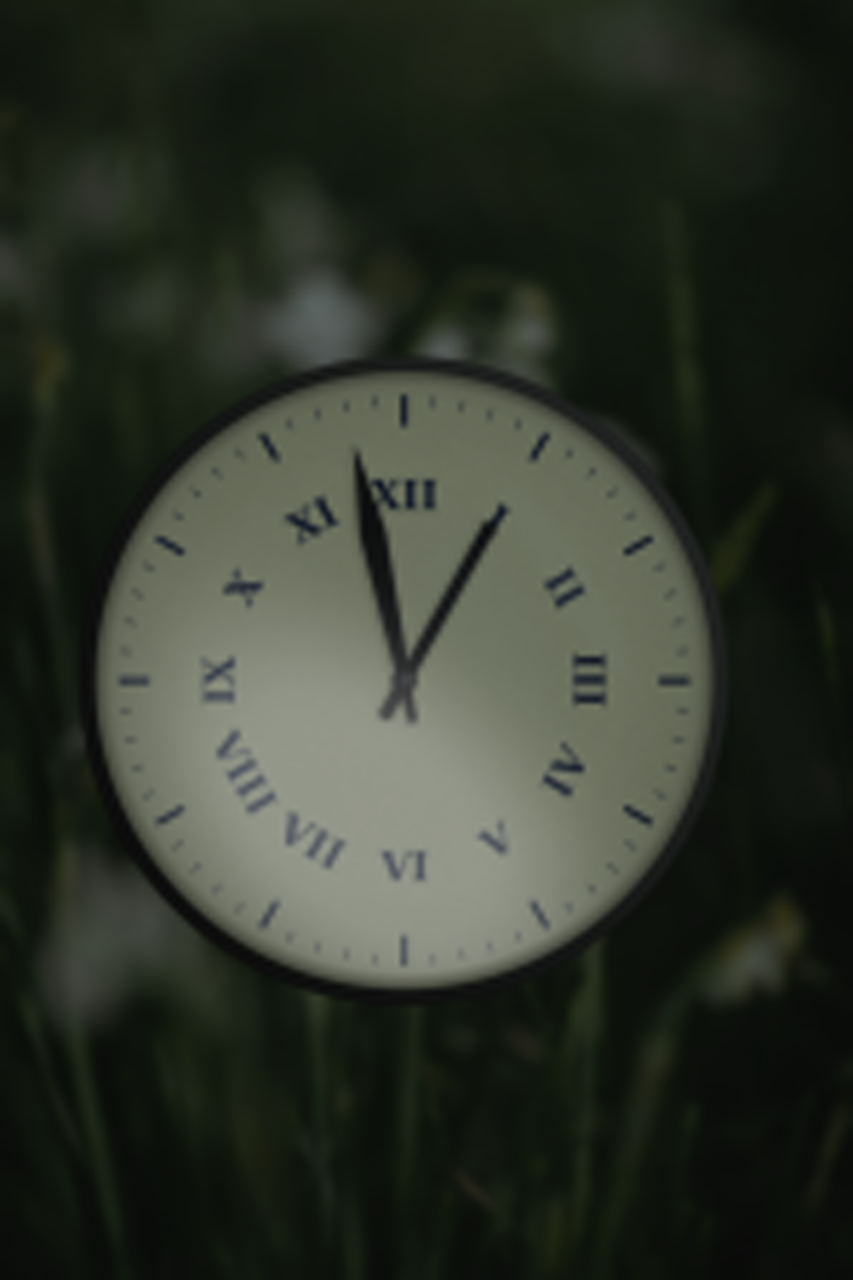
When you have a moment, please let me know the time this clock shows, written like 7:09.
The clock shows 12:58
